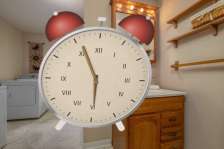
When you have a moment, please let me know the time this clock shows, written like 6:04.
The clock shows 5:56
